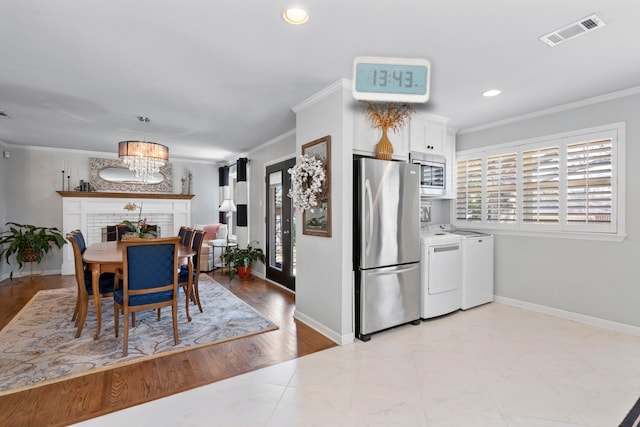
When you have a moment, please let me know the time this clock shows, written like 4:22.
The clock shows 13:43
